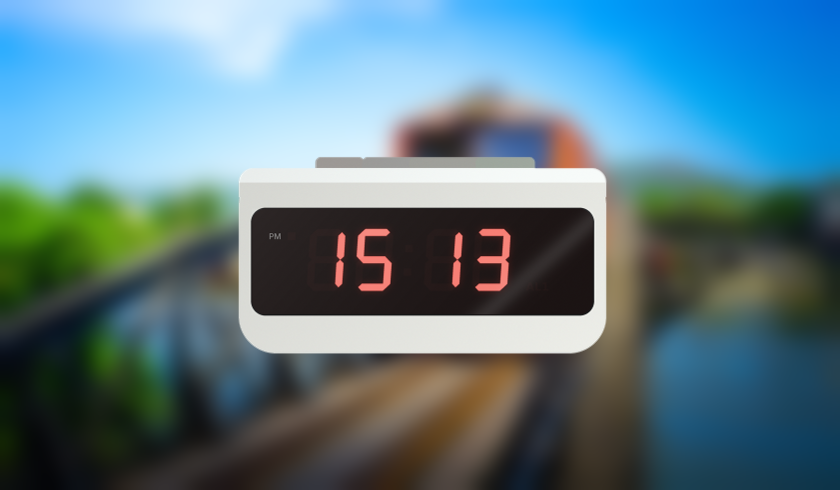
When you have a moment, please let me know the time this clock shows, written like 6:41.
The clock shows 15:13
